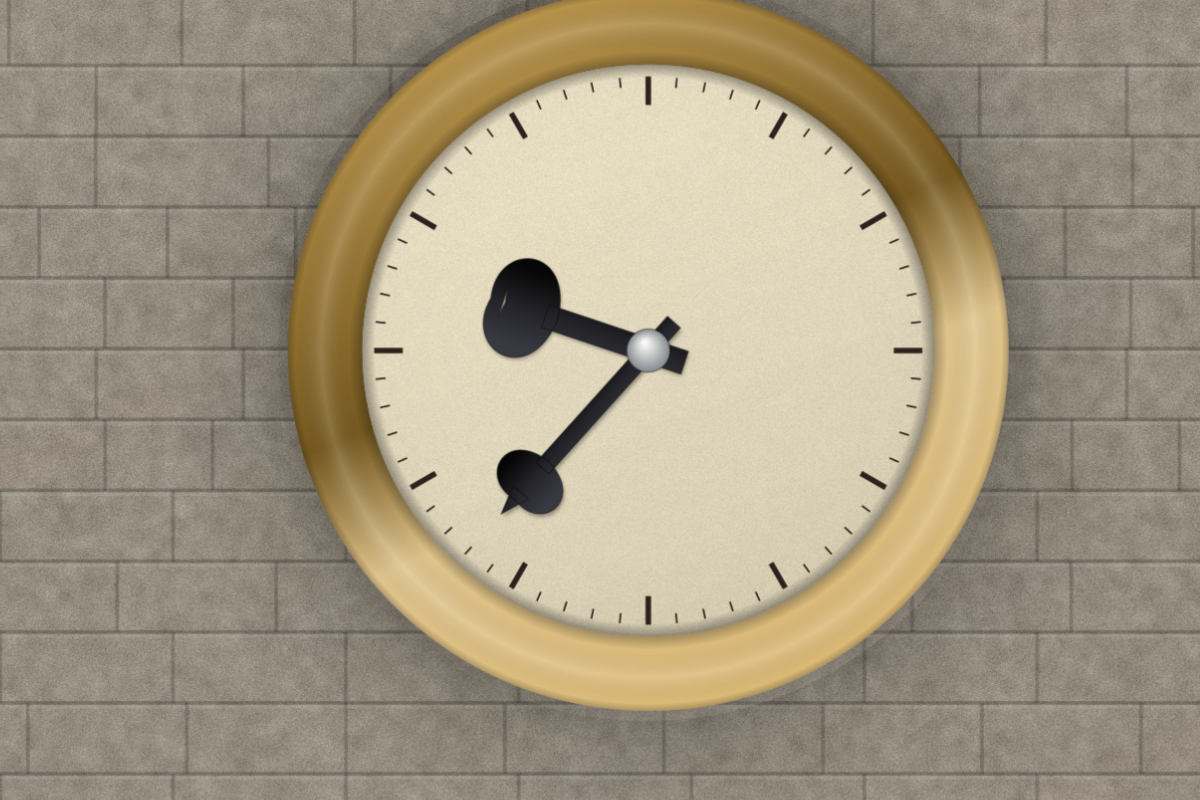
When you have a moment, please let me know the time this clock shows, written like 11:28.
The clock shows 9:37
